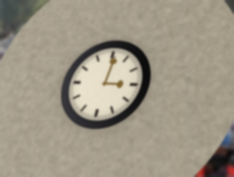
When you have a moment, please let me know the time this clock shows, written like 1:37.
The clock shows 3:01
